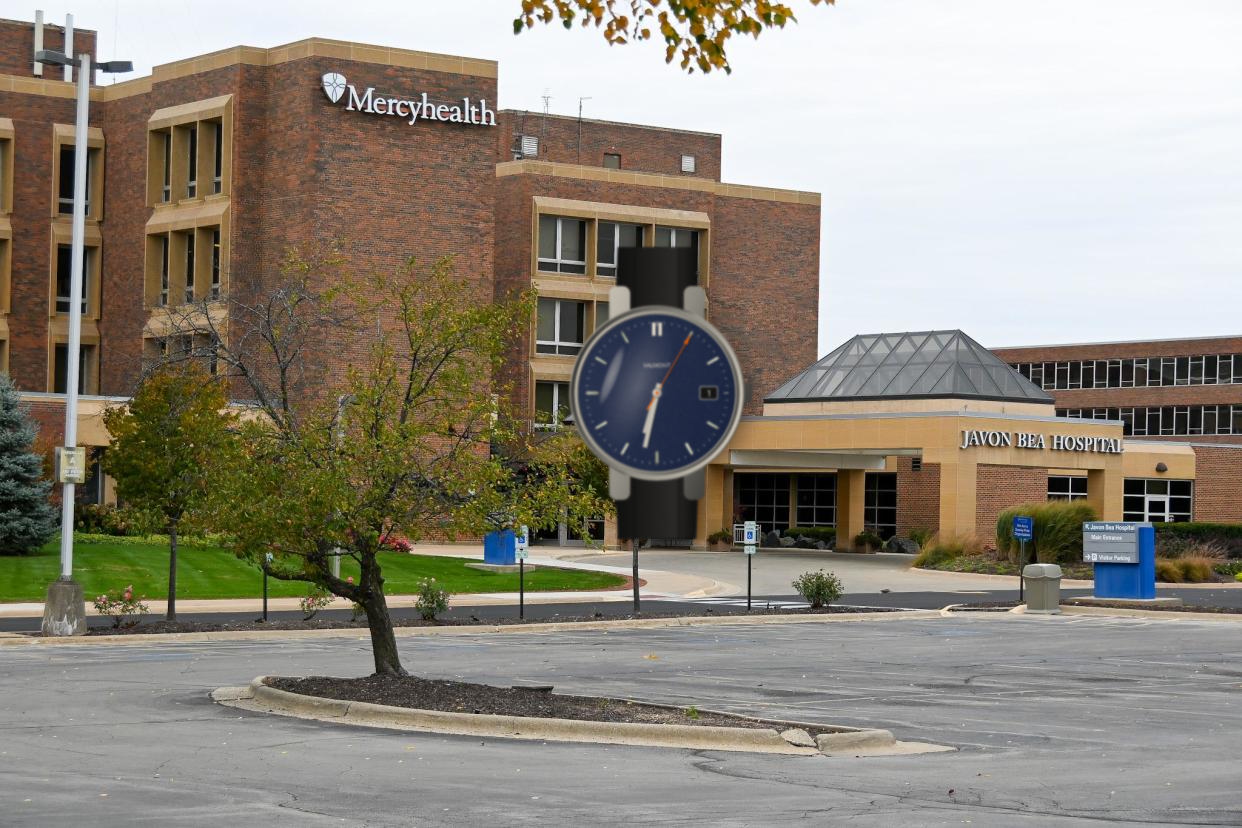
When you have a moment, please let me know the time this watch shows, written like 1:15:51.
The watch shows 6:32:05
